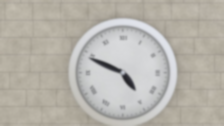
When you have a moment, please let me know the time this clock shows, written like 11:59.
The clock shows 4:49
